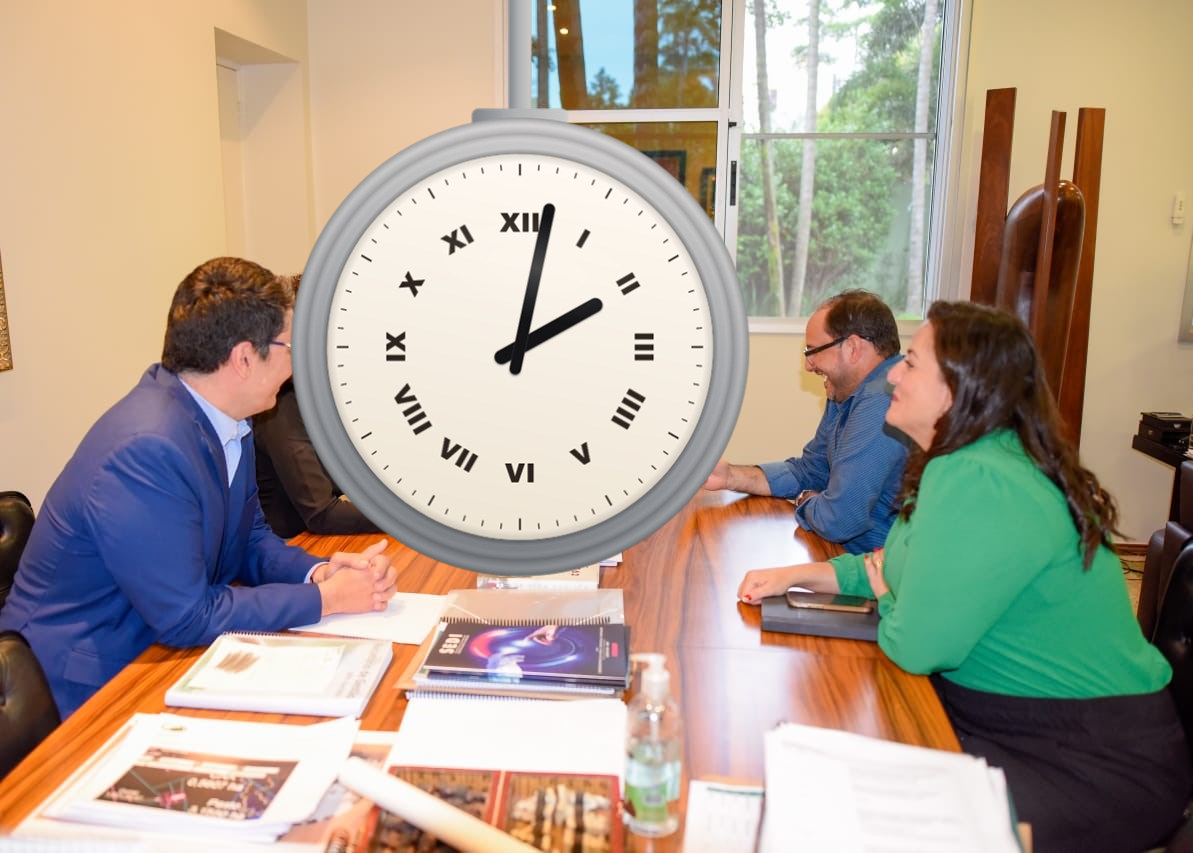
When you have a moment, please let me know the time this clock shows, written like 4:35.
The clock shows 2:02
